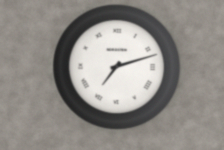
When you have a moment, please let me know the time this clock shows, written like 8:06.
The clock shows 7:12
